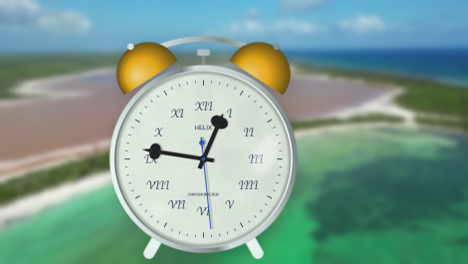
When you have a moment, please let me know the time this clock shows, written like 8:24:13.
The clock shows 12:46:29
